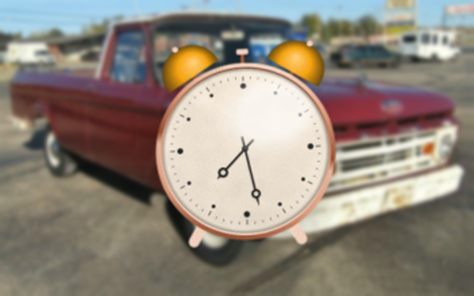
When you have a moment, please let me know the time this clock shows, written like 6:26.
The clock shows 7:28
